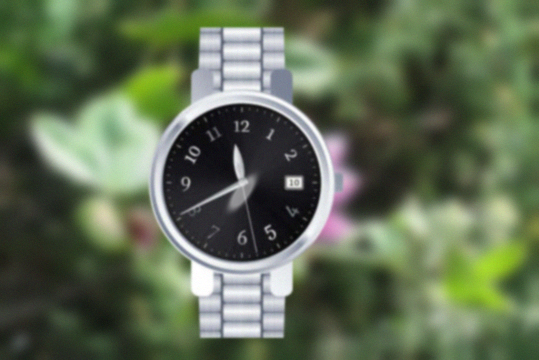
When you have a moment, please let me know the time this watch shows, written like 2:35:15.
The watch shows 11:40:28
